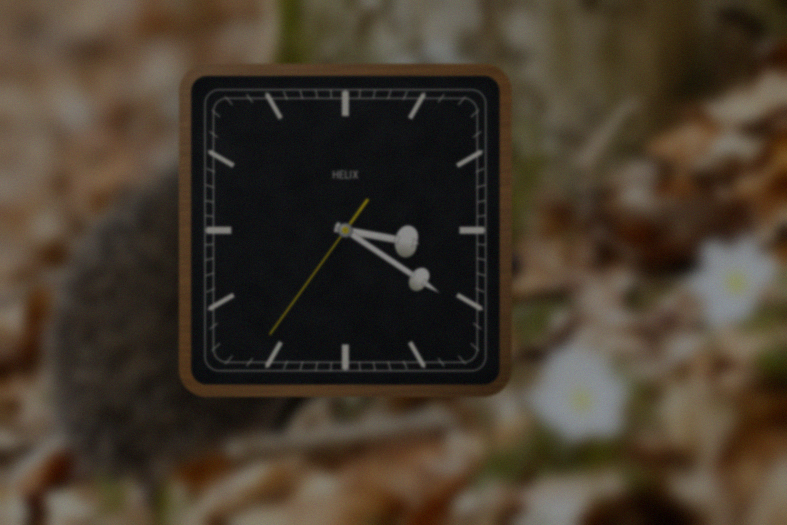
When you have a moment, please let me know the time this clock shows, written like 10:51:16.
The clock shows 3:20:36
